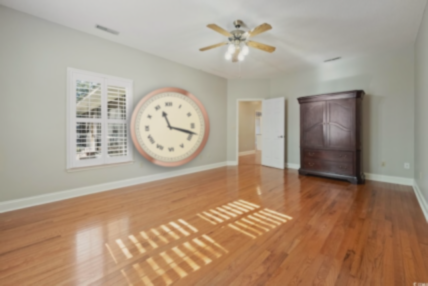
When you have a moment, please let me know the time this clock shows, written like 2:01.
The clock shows 11:18
